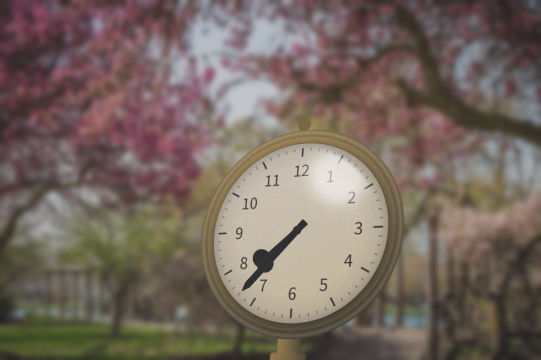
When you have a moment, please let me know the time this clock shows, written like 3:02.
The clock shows 7:37
